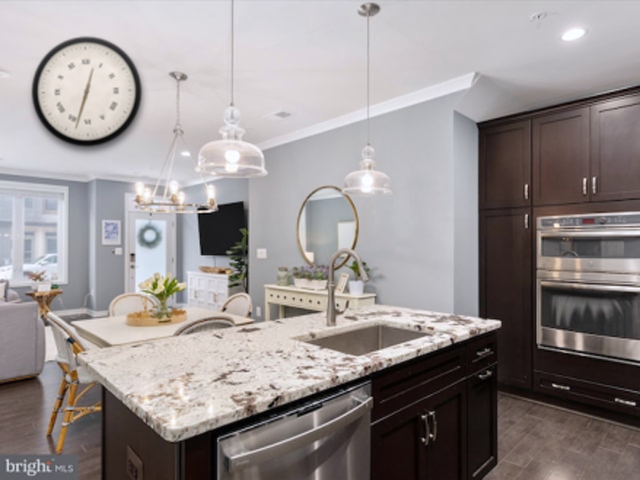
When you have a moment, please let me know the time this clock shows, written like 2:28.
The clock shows 12:33
